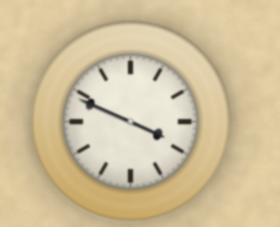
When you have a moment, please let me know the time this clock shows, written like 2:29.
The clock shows 3:49
